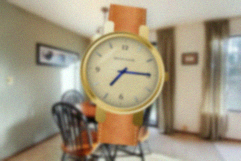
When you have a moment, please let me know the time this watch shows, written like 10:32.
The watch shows 7:15
